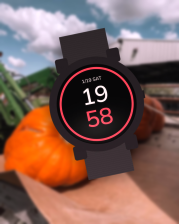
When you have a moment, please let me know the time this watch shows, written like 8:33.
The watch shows 19:58
